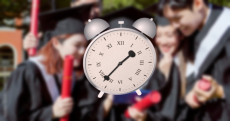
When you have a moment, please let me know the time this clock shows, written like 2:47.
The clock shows 1:37
